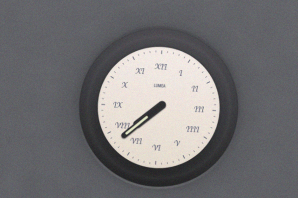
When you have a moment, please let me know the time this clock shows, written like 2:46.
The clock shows 7:38
